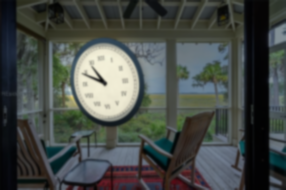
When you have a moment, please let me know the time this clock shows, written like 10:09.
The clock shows 10:49
